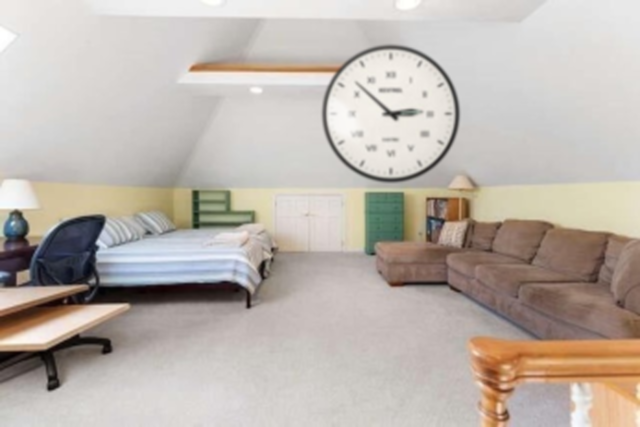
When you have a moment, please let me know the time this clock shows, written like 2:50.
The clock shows 2:52
